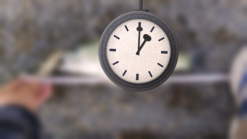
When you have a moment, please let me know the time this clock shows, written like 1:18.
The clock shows 1:00
